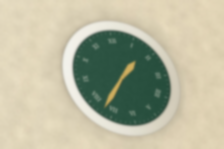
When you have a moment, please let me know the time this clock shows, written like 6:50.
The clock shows 1:37
